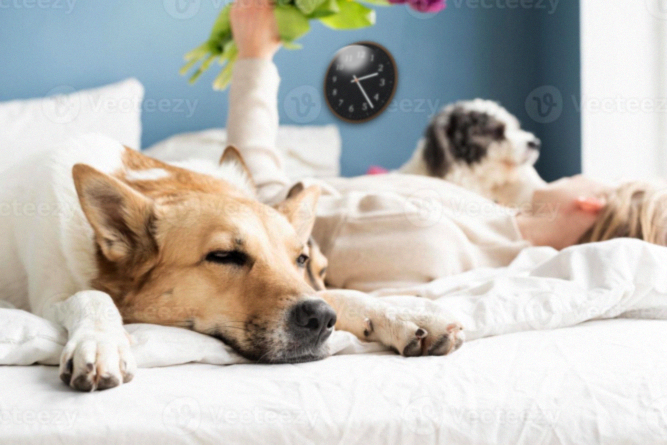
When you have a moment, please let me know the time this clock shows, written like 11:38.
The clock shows 2:23
